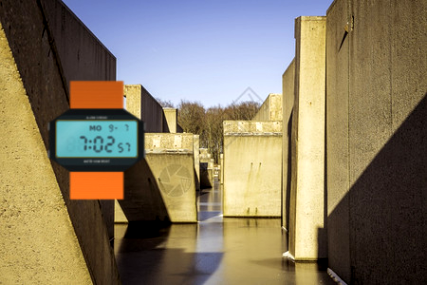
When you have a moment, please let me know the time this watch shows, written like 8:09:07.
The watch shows 7:02:57
